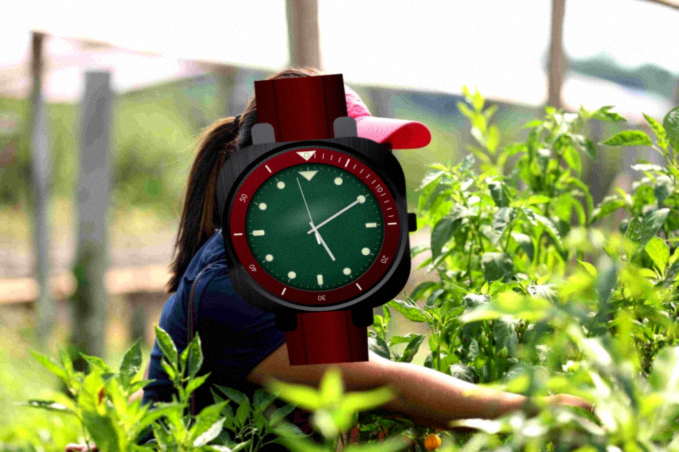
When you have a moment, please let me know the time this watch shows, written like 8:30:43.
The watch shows 5:09:58
